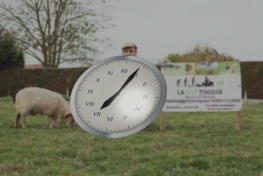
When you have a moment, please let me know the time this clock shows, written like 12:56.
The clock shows 7:04
